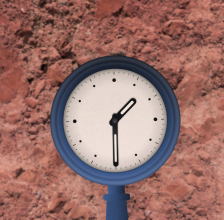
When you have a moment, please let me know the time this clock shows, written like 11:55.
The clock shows 1:30
